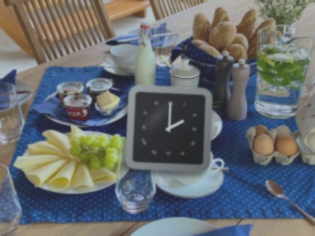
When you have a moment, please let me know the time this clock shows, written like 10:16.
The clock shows 2:00
